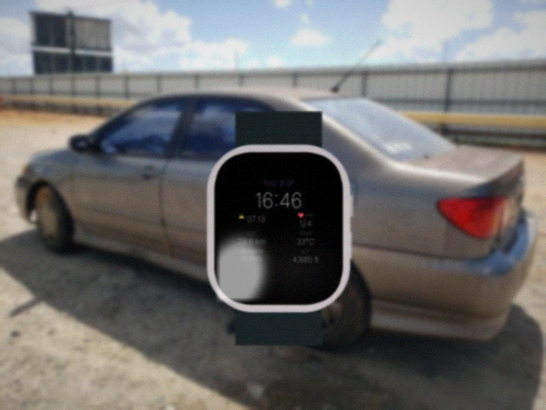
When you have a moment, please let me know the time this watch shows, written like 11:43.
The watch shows 16:46
